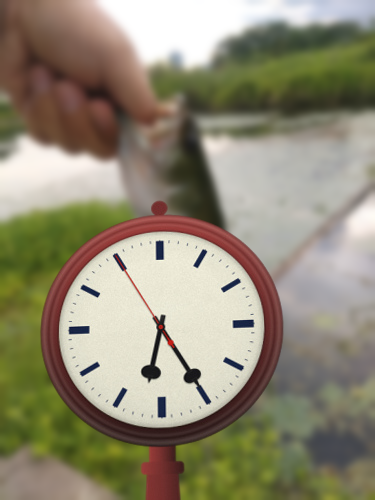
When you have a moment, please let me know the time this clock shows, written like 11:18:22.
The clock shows 6:24:55
